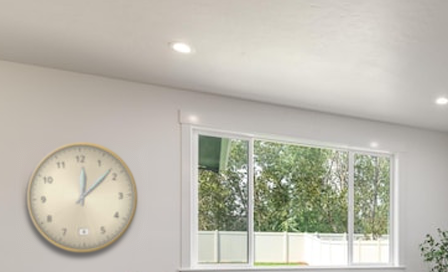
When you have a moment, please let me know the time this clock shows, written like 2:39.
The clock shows 12:08
